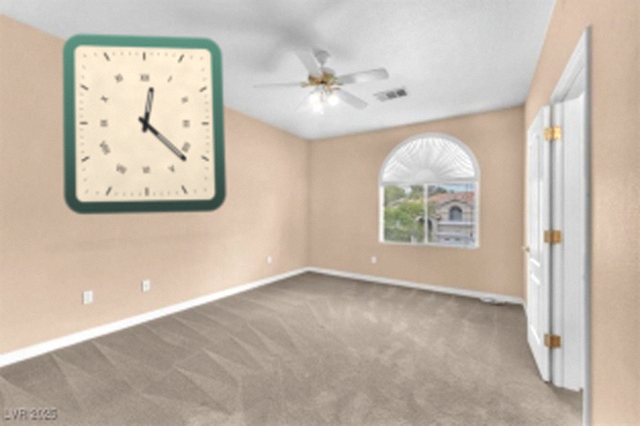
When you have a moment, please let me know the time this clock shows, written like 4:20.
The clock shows 12:22
